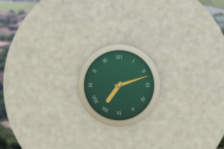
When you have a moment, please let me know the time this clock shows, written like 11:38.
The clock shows 7:12
